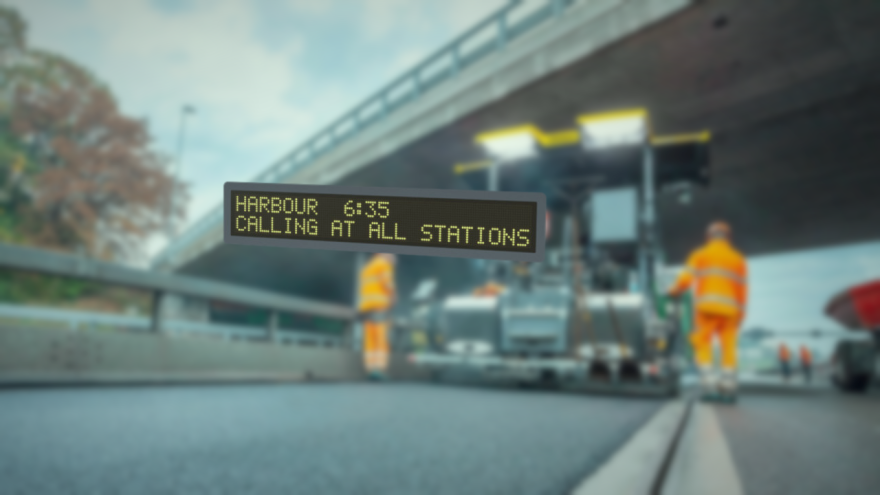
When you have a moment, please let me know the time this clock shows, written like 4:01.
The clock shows 6:35
